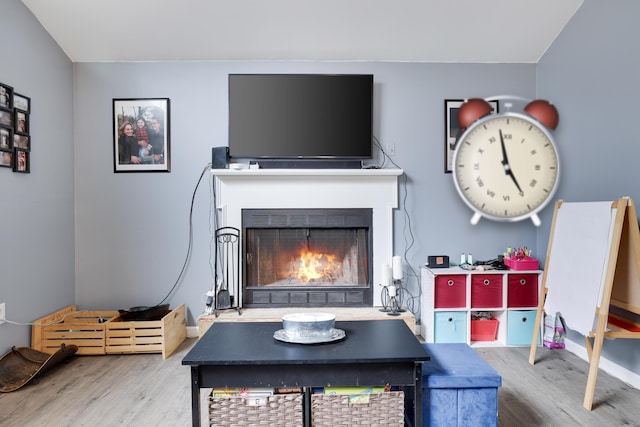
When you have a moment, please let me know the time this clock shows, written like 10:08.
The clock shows 4:58
